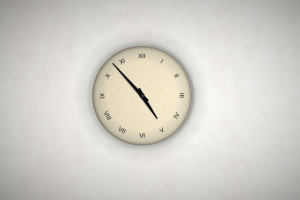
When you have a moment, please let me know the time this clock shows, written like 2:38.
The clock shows 4:53
